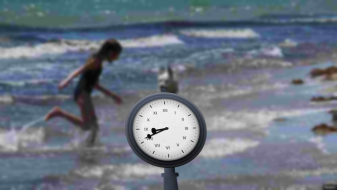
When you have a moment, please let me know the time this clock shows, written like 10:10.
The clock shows 8:41
